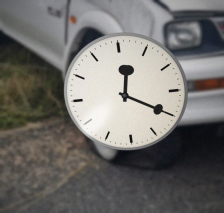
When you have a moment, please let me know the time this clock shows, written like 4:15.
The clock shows 12:20
